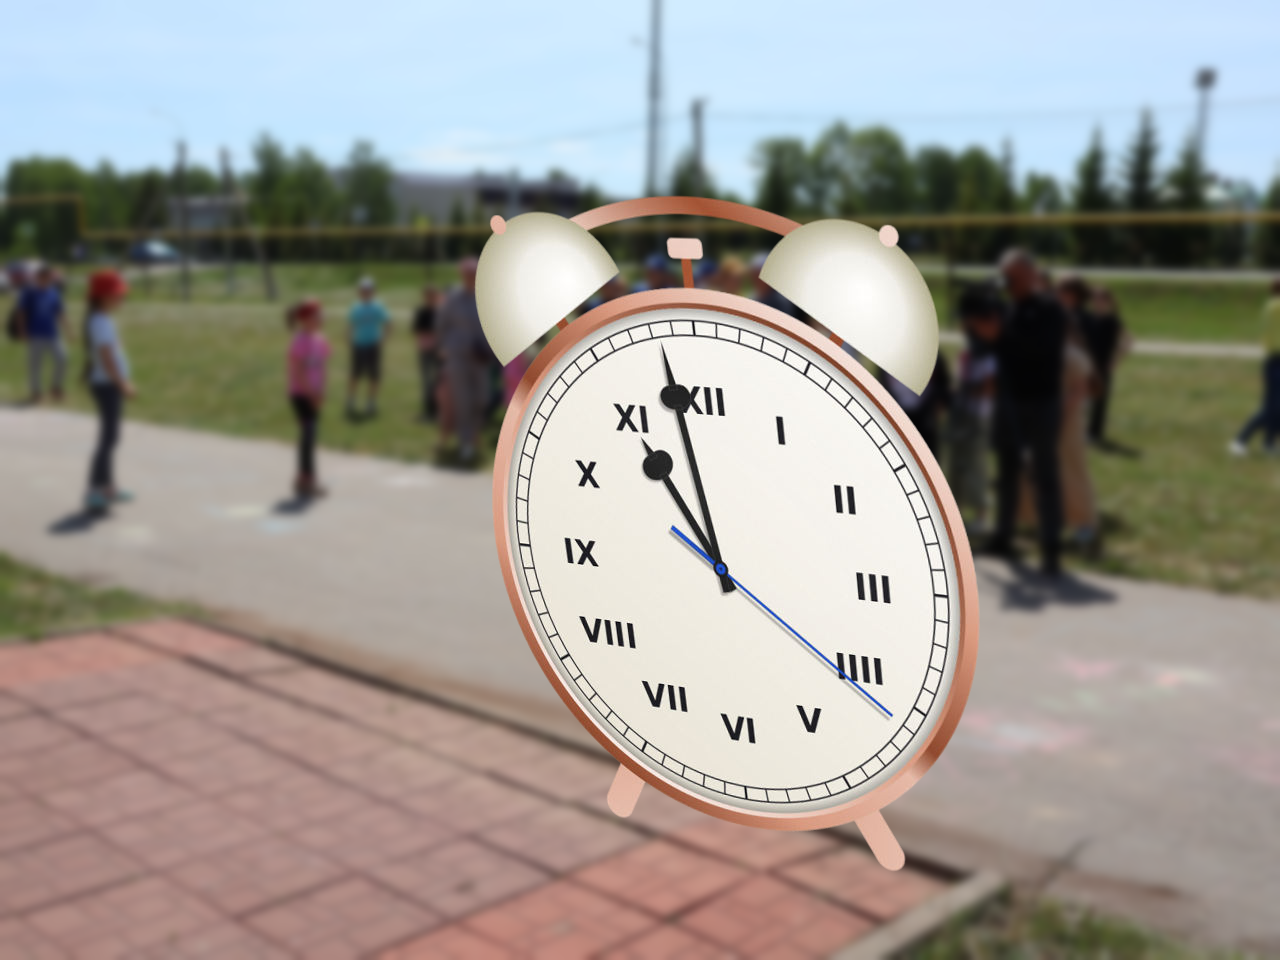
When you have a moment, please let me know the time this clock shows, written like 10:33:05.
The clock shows 10:58:21
